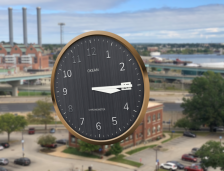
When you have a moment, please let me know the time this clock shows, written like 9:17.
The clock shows 3:15
